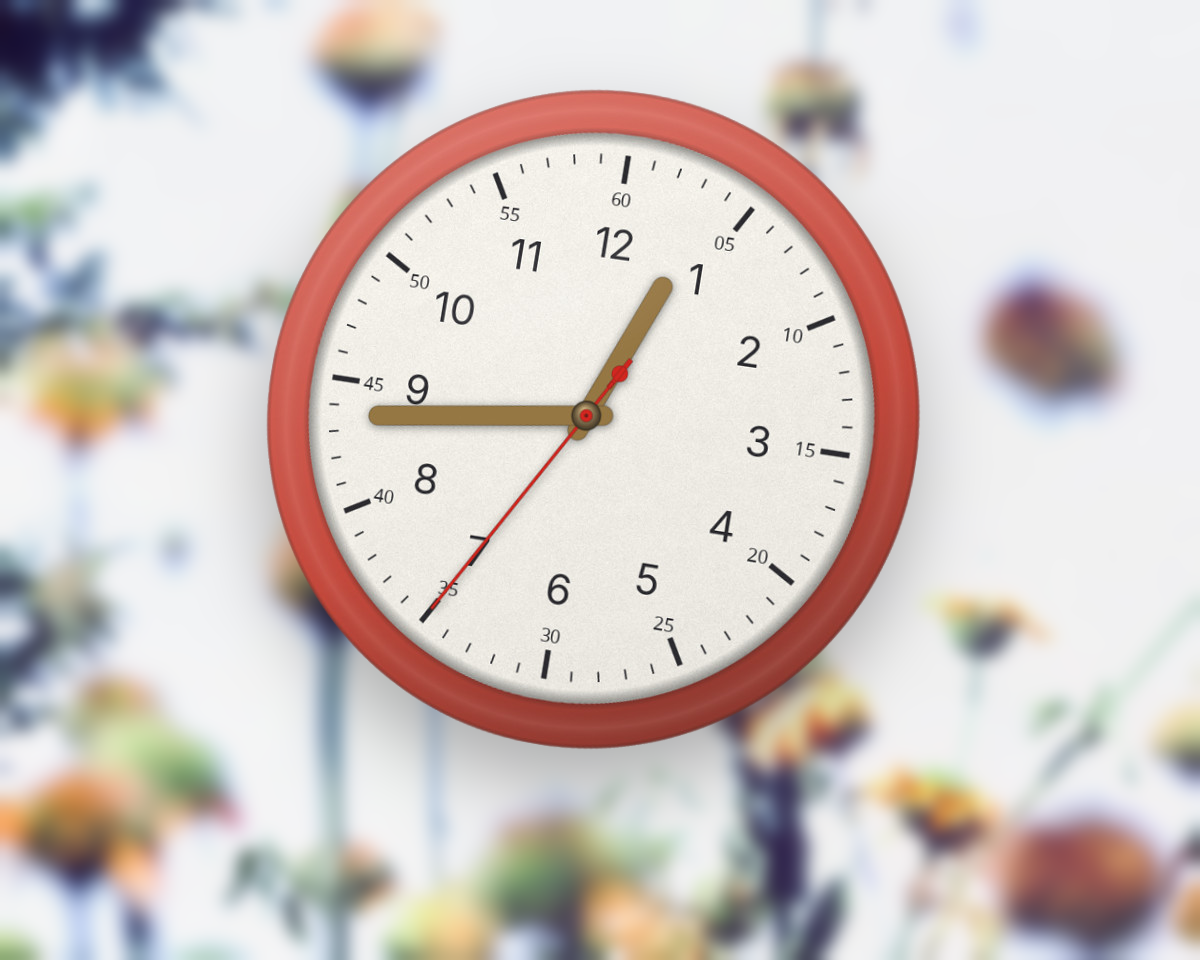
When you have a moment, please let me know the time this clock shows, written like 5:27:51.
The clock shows 12:43:35
